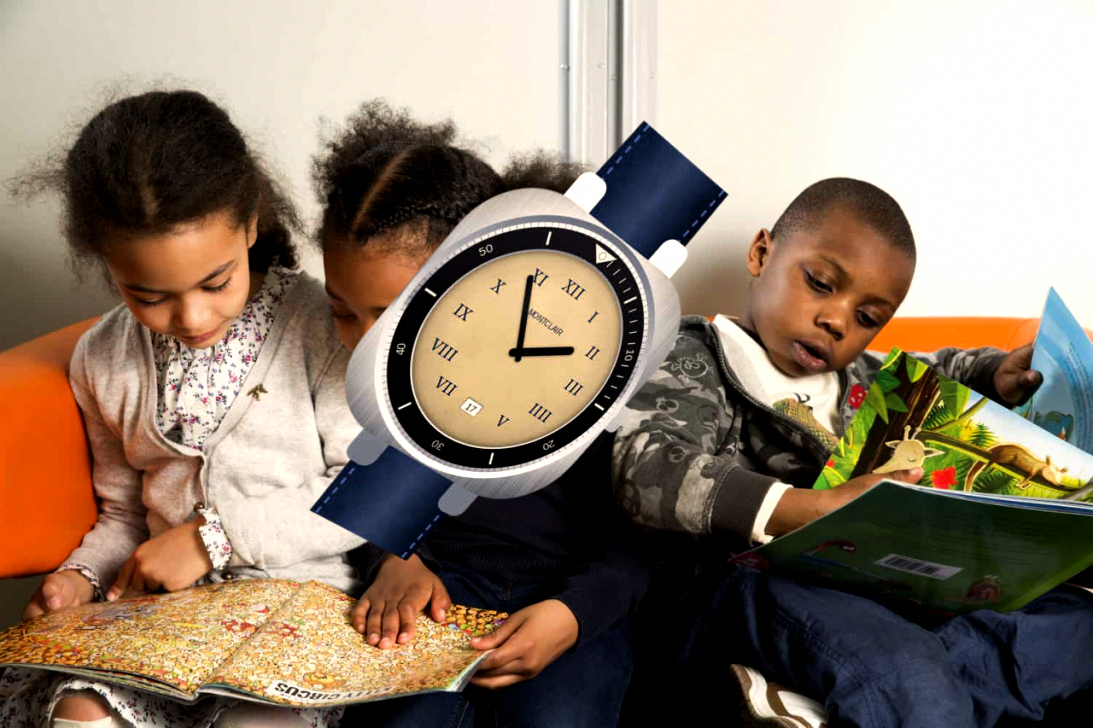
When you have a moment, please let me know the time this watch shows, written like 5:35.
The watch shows 1:54
